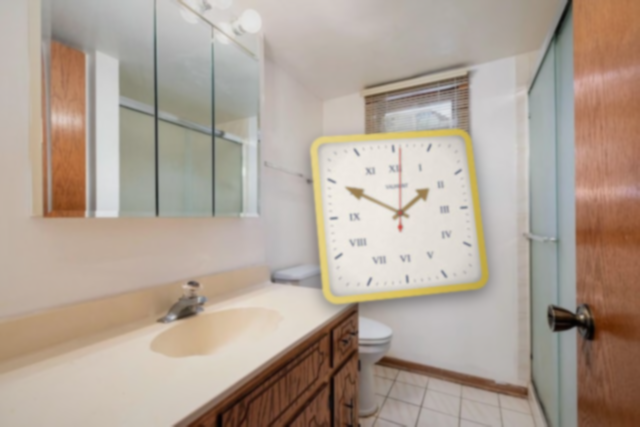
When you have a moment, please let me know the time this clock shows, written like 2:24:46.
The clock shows 1:50:01
